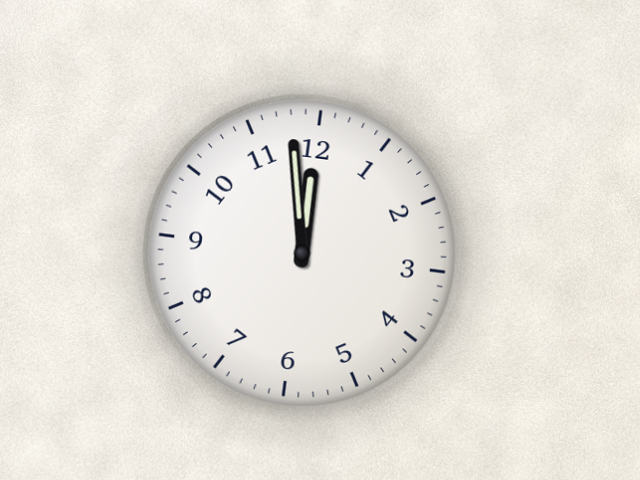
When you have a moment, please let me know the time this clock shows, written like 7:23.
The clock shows 11:58
